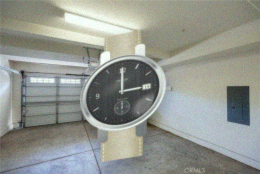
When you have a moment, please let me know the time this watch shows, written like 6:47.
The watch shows 3:00
